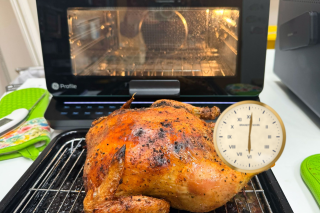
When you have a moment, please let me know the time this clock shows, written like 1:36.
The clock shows 6:01
